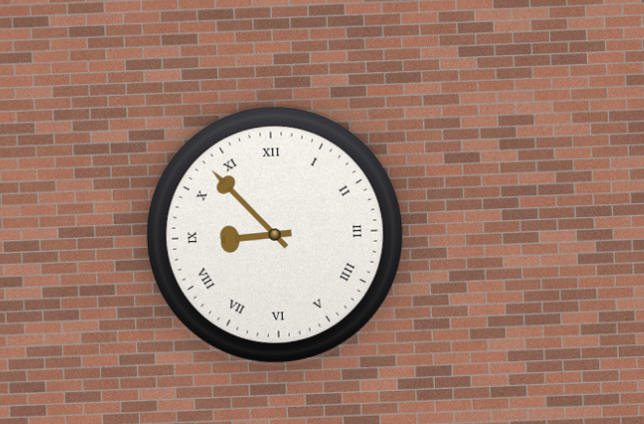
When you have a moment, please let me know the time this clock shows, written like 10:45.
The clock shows 8:53
